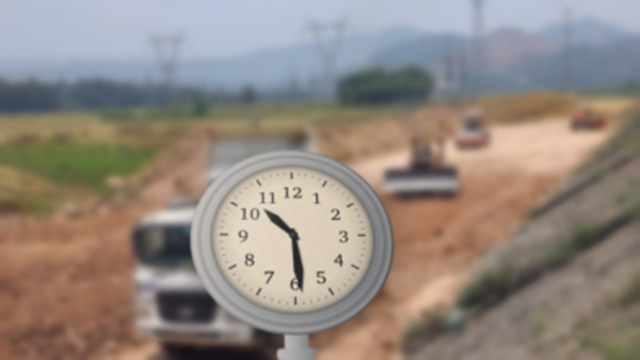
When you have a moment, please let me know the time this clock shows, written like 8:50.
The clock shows 10:29
